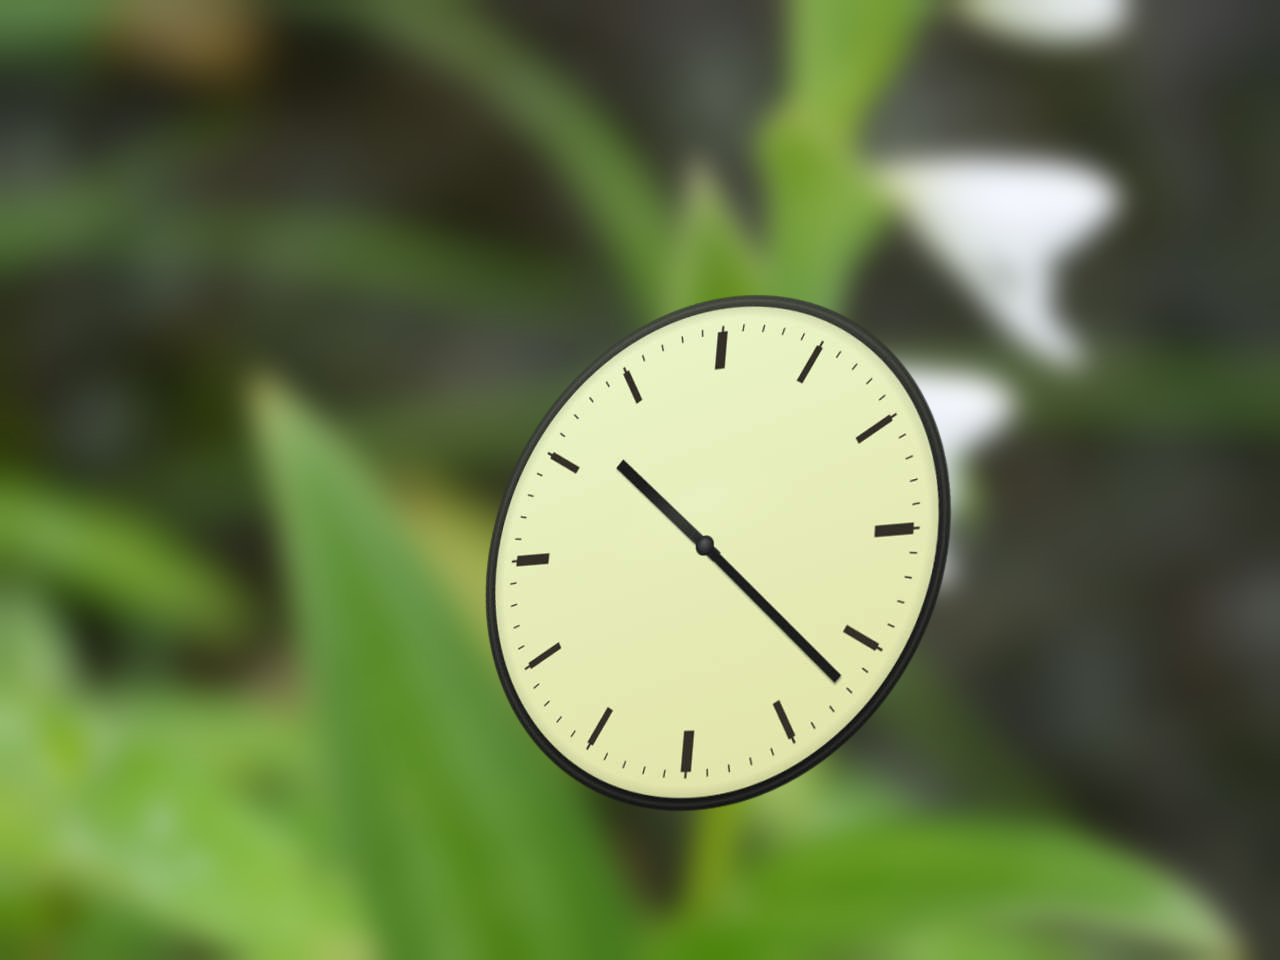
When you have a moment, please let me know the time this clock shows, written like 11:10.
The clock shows 10:22
